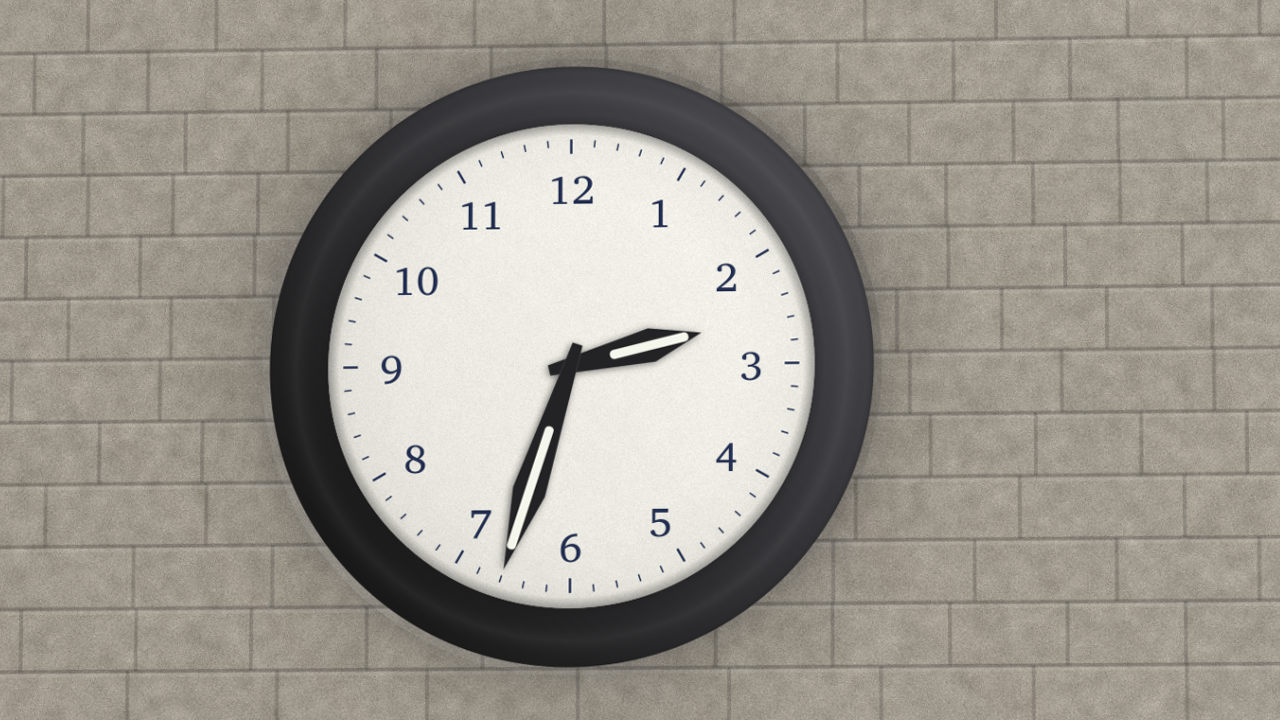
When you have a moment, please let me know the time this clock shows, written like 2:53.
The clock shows 2:33
